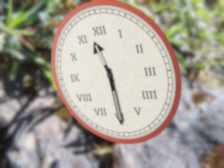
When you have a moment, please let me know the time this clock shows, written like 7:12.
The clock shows 11:30
